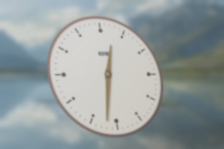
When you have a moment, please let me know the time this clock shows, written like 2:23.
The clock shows 12:32
